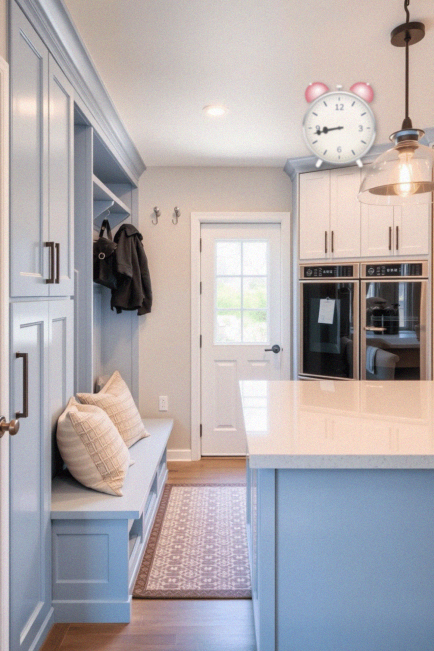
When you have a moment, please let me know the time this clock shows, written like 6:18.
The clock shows 8:43
